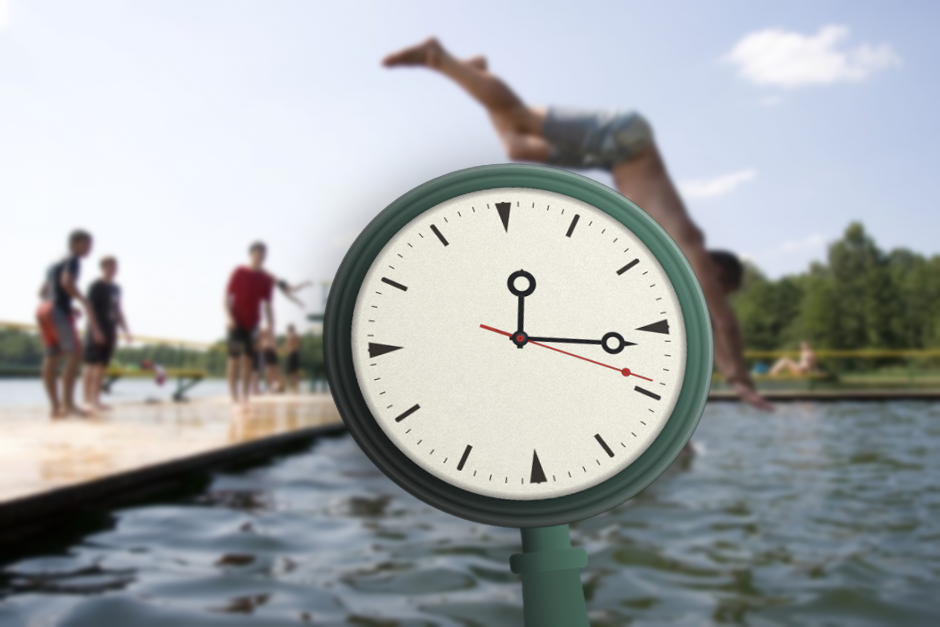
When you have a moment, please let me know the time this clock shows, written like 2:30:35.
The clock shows 12:16:19
